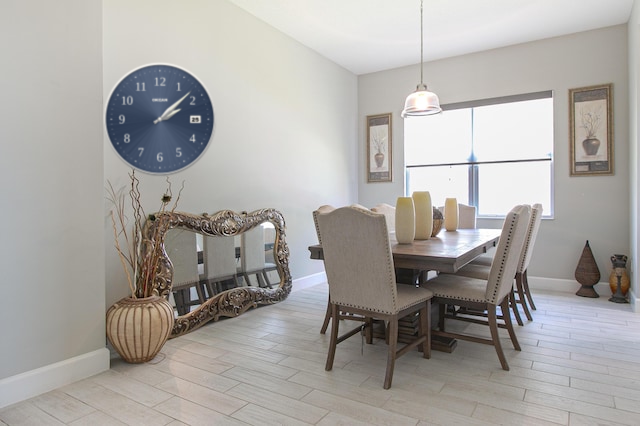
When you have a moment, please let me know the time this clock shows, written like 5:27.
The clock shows 2:08
